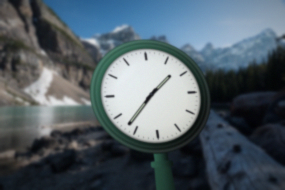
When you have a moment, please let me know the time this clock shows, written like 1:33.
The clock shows 1:37
